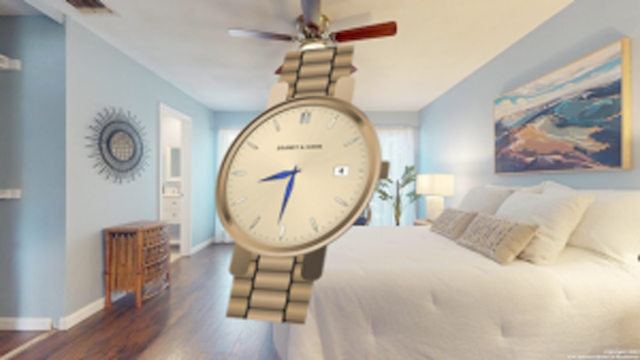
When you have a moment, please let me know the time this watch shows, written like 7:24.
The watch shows 8:31
